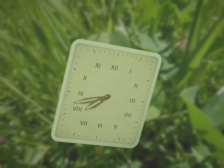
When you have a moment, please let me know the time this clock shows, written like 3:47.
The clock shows 7:42
